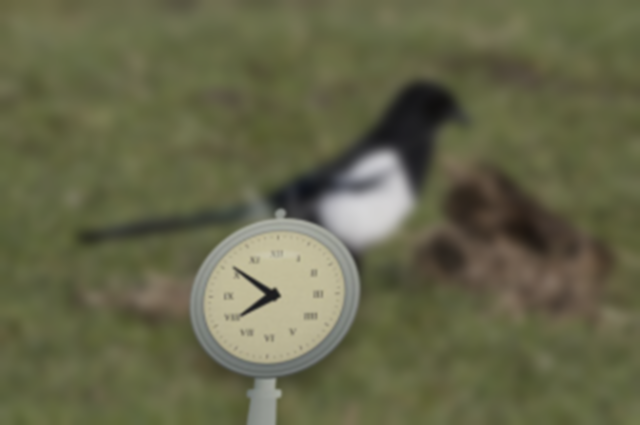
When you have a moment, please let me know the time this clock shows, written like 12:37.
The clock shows 7:51
